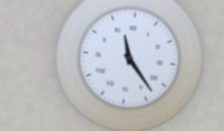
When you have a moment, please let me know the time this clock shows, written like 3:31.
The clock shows 11:23
